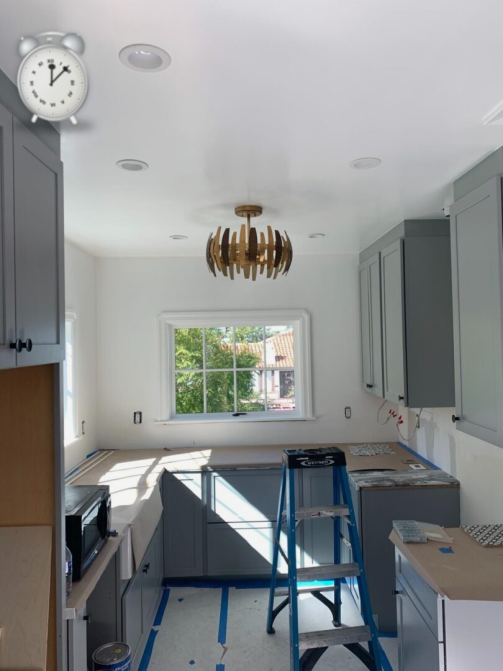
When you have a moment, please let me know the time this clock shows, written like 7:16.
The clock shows 12:08
